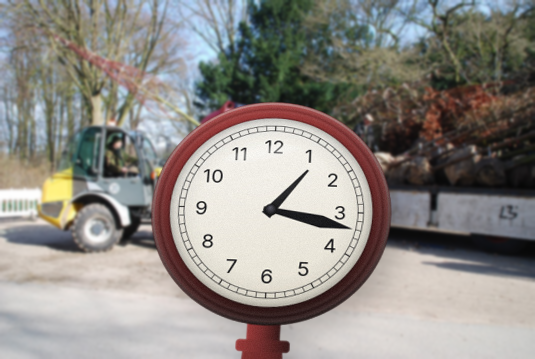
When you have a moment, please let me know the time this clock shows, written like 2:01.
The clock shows 1:17
